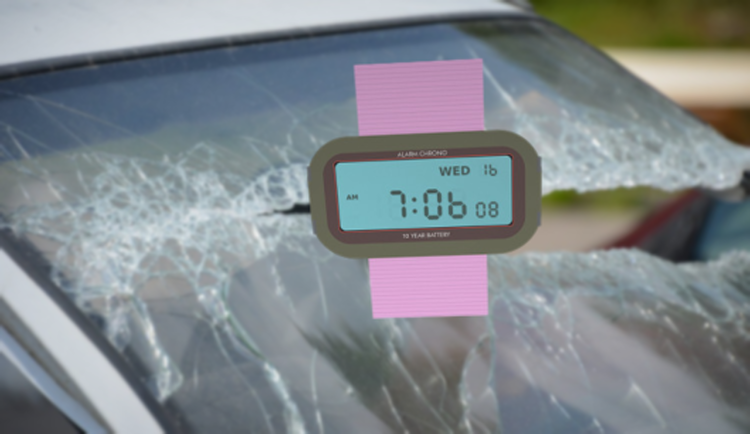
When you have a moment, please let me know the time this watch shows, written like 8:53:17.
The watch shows 7:06:08
